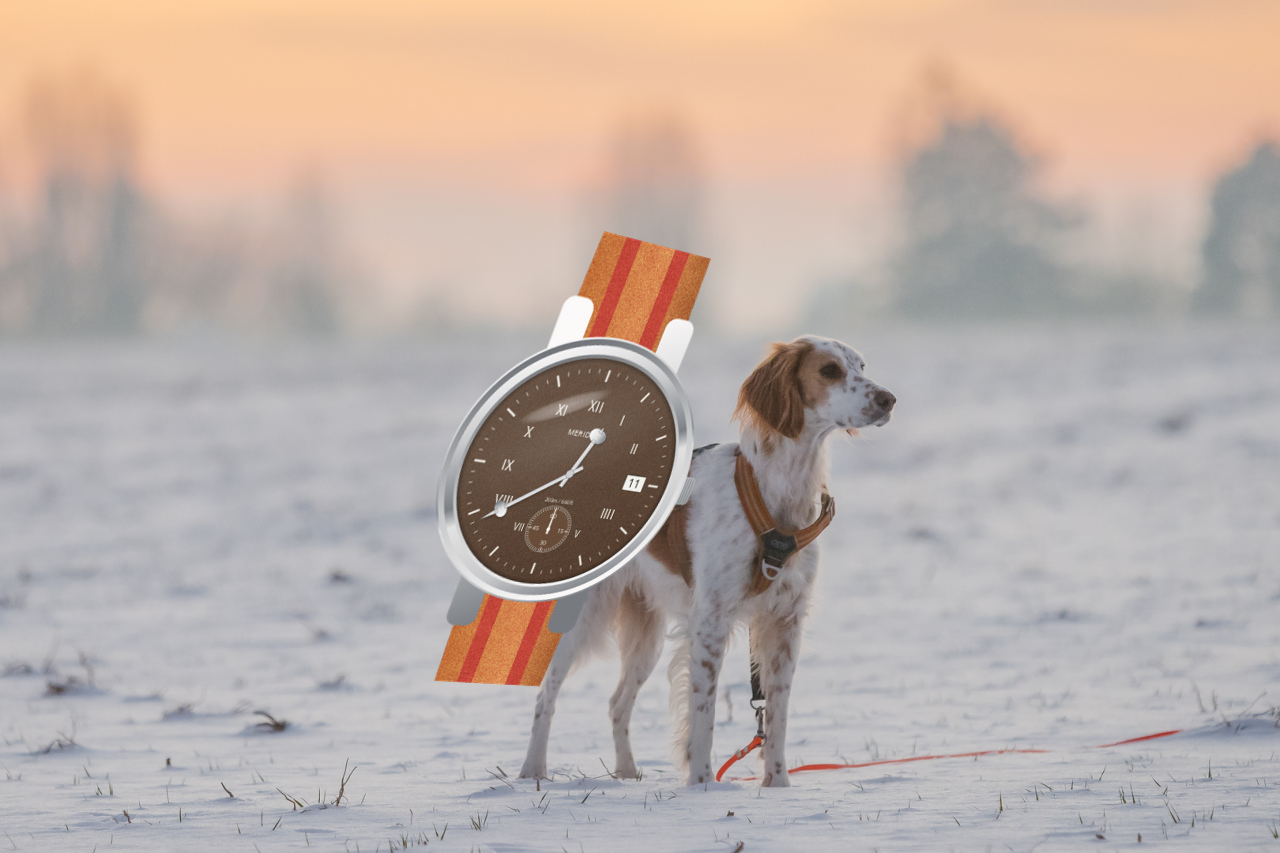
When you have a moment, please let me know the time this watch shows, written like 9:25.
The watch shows 12:39
